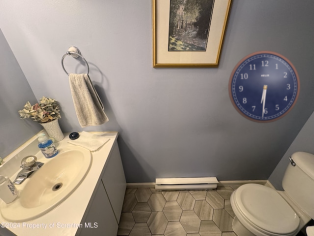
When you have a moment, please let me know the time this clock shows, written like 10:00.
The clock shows 6:31
